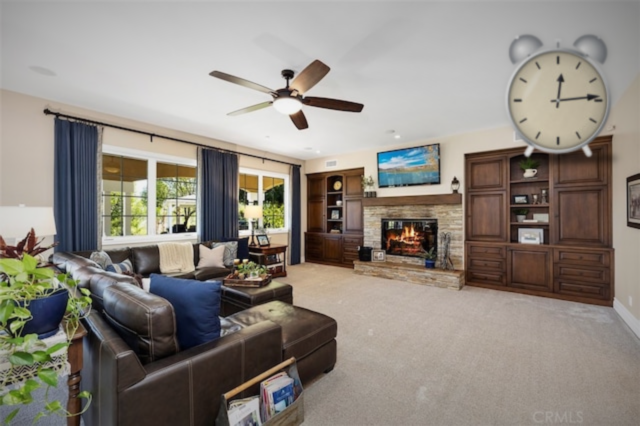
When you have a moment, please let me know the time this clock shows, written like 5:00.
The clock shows 12:14
